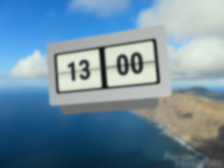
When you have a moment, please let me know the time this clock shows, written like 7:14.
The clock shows 13:00
